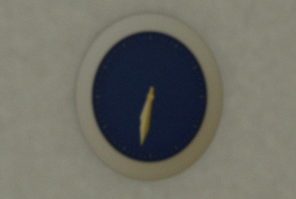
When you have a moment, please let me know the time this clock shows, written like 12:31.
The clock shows 6:32
